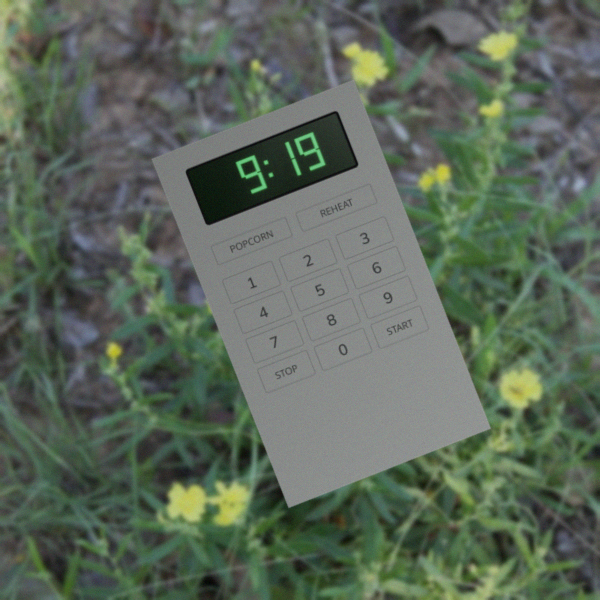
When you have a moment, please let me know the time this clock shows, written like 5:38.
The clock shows 9:19
